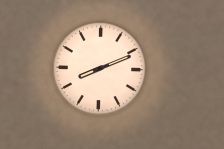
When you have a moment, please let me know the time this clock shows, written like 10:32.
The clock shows 8:11
